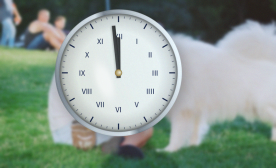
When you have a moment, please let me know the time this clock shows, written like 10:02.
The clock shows 11:59
